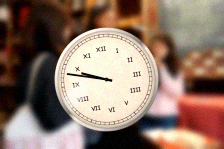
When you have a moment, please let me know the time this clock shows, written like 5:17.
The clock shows 9:48
